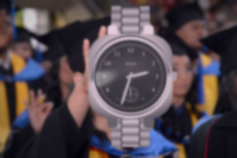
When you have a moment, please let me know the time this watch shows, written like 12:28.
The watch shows 2:33
